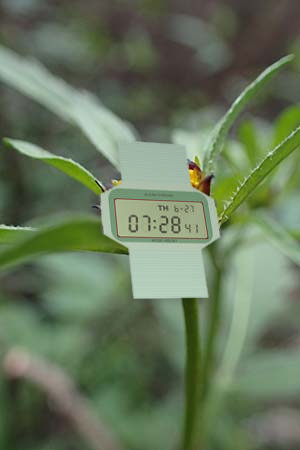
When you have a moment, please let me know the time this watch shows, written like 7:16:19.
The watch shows 7:28:41
